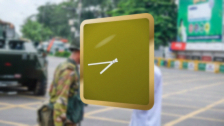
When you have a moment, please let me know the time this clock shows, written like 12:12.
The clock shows 7:44
